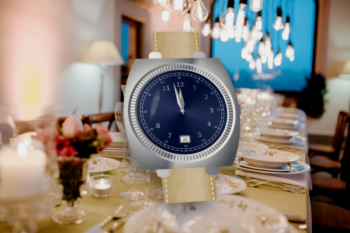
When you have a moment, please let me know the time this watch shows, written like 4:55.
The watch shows 11:58
